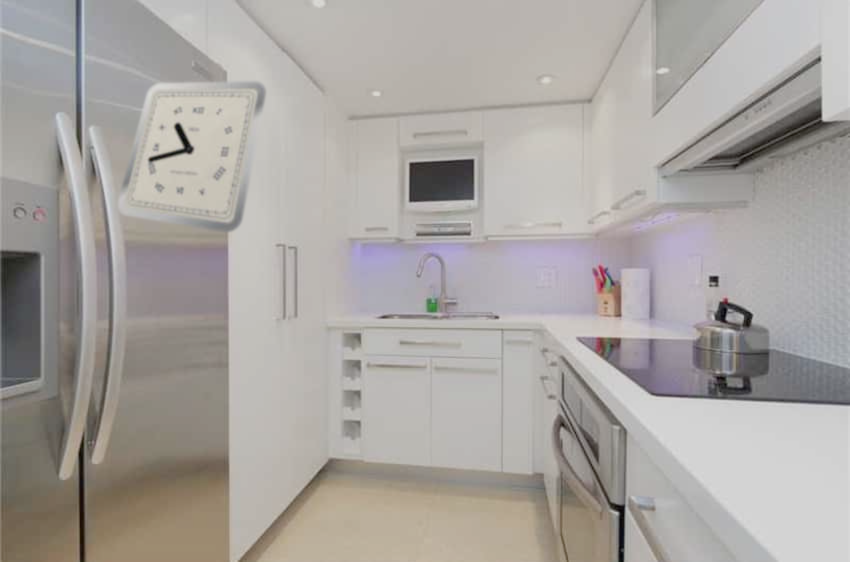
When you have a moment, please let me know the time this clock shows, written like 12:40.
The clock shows 10:42
